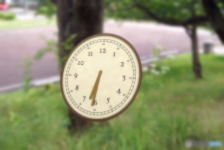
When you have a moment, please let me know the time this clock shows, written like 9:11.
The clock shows 6:31
